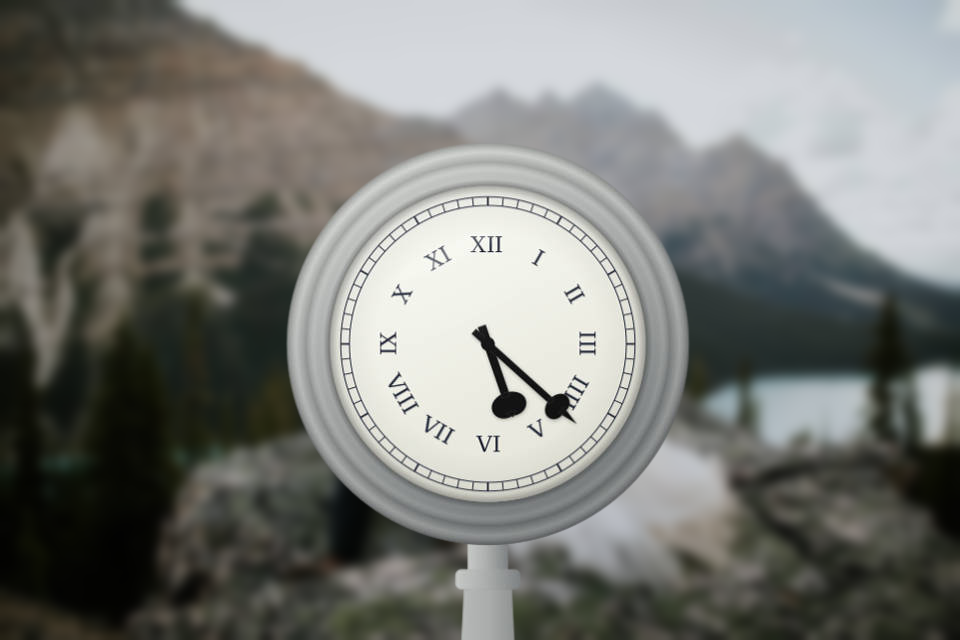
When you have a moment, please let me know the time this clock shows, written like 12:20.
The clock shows 5:22
